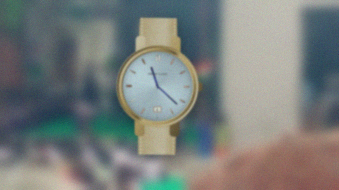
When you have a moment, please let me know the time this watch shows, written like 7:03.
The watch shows 11:22
